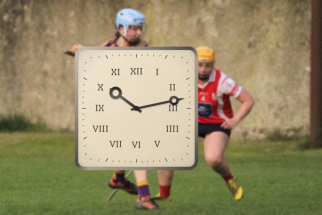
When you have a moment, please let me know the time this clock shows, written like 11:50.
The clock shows 10:13
